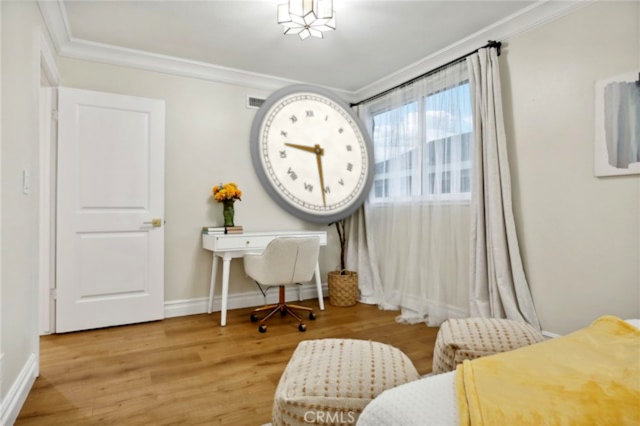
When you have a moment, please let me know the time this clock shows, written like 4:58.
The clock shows 9:31
